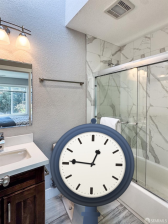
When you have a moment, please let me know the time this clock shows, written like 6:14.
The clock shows 12:46
